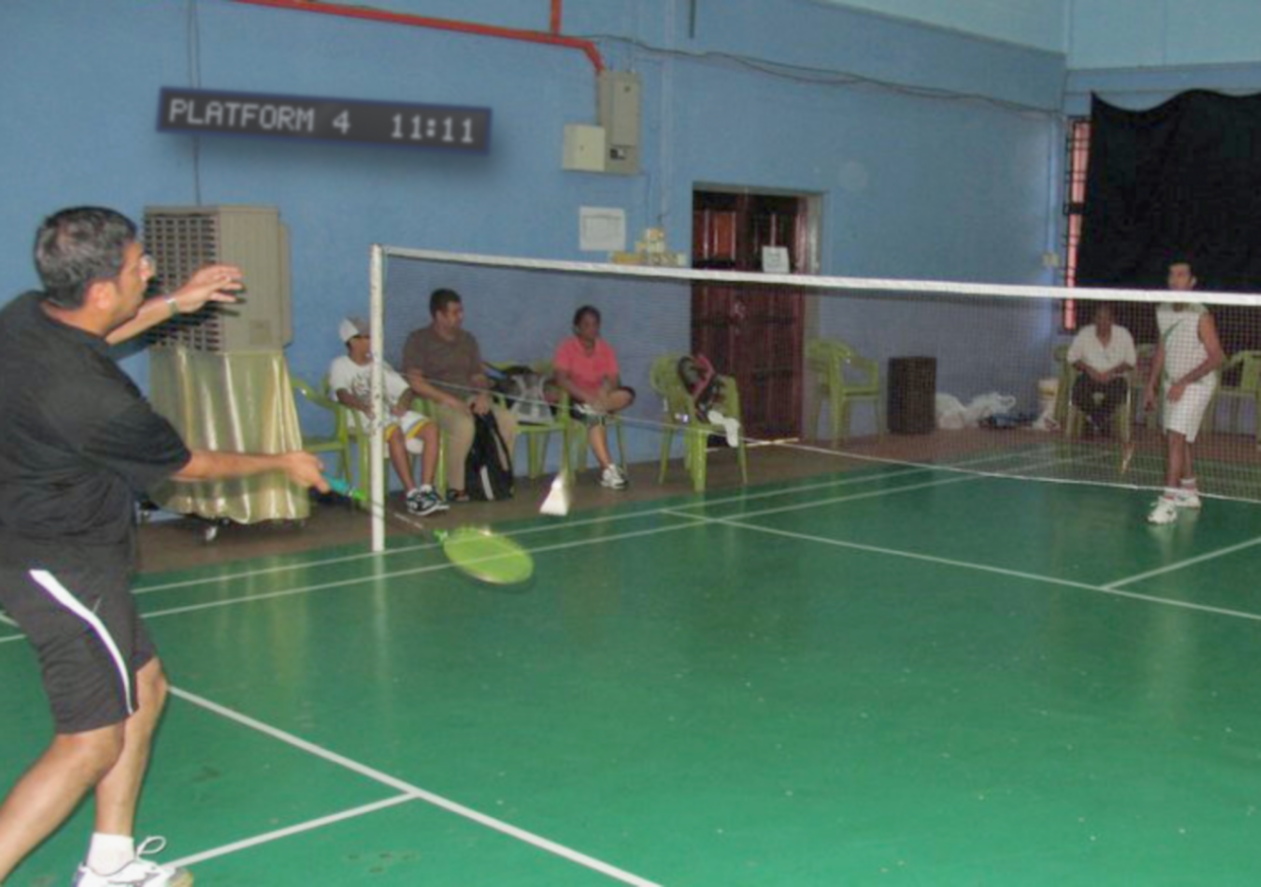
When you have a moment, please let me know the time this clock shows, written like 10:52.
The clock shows 11:11
